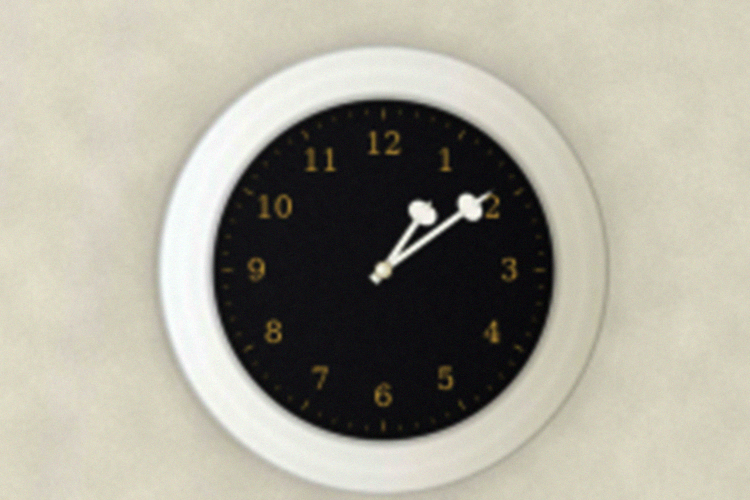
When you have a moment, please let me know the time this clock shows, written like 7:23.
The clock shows 1:09
